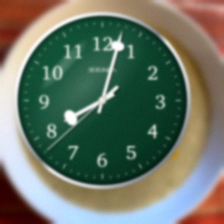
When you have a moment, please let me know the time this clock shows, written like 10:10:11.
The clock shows 8:02:38
